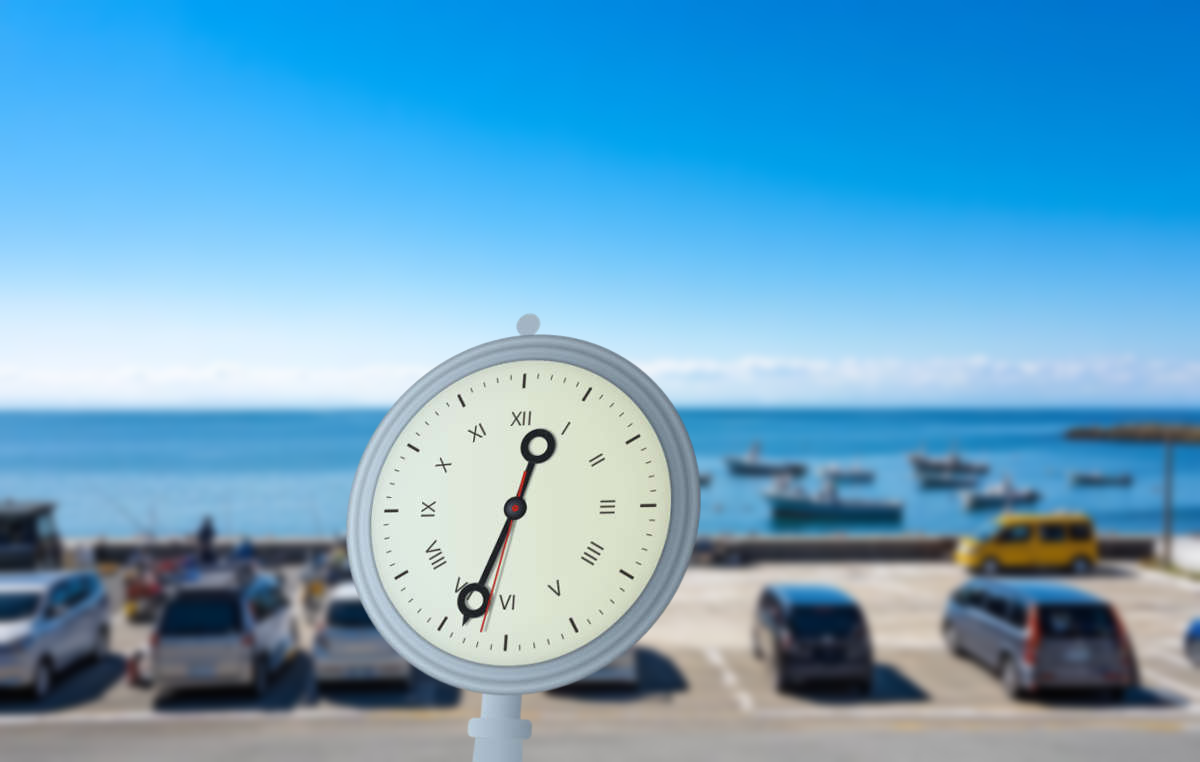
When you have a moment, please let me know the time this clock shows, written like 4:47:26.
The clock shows 12:33:32
